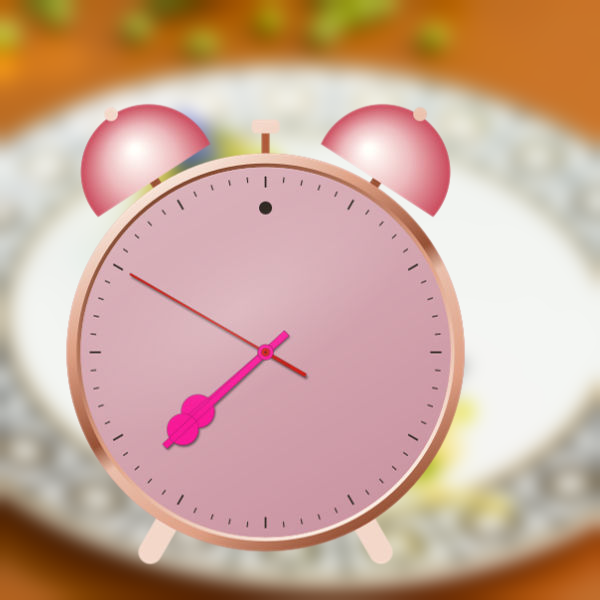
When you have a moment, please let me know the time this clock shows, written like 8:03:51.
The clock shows 7:37:50
